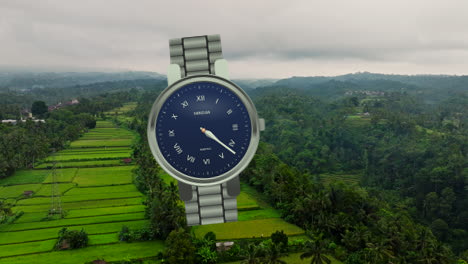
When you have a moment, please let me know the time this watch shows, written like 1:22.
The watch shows 4:22
